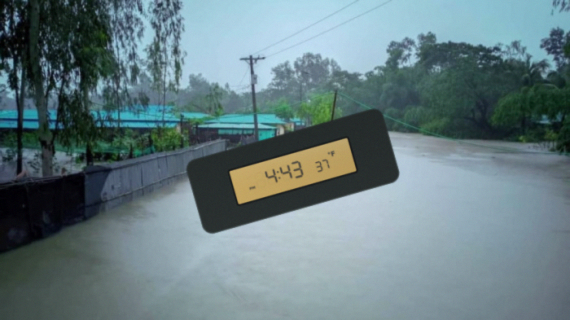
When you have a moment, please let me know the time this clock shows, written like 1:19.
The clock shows 4:43
